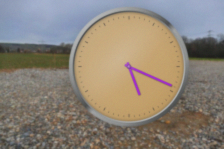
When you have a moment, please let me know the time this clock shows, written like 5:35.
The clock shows 5:19
